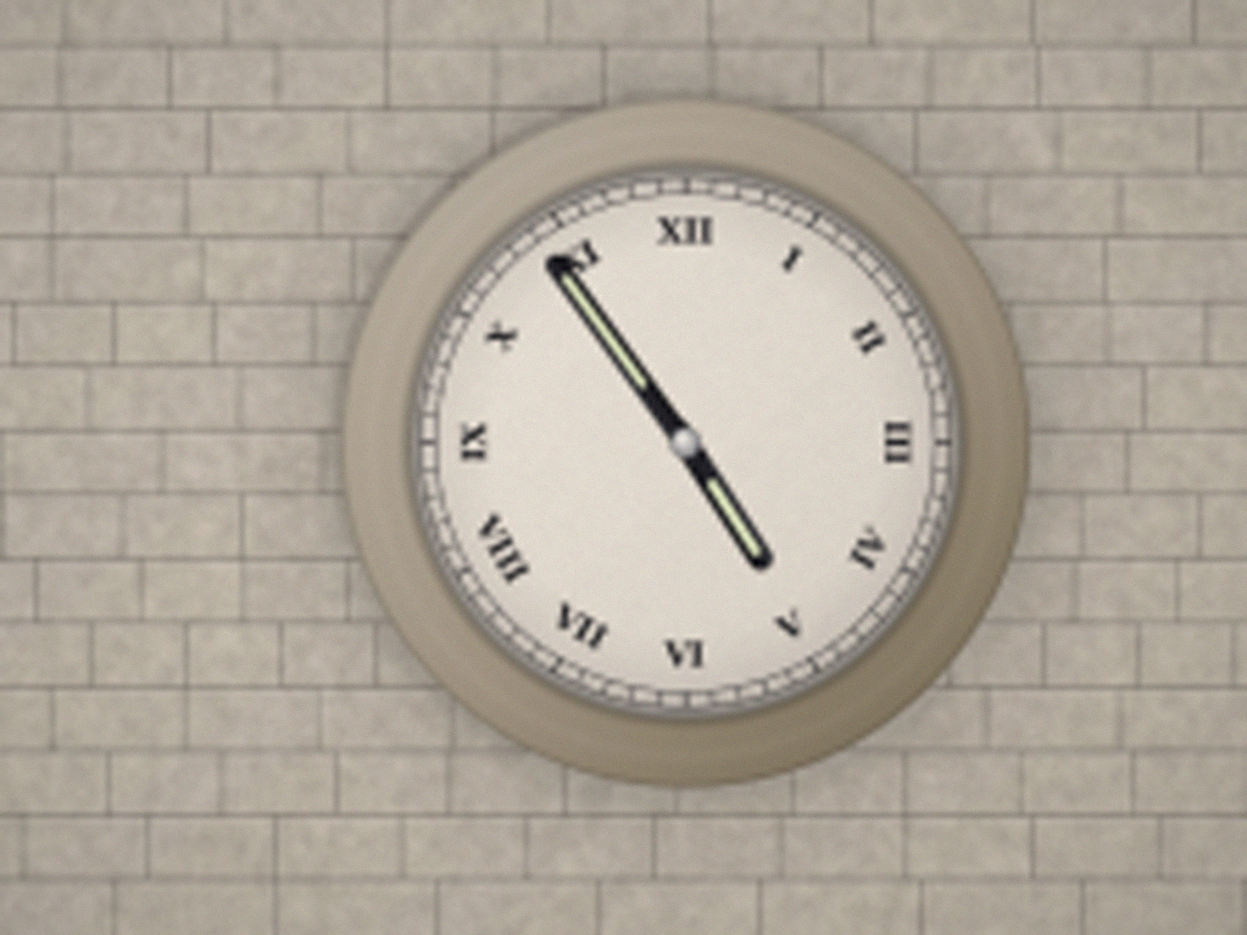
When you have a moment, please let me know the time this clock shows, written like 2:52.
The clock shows 4:54
